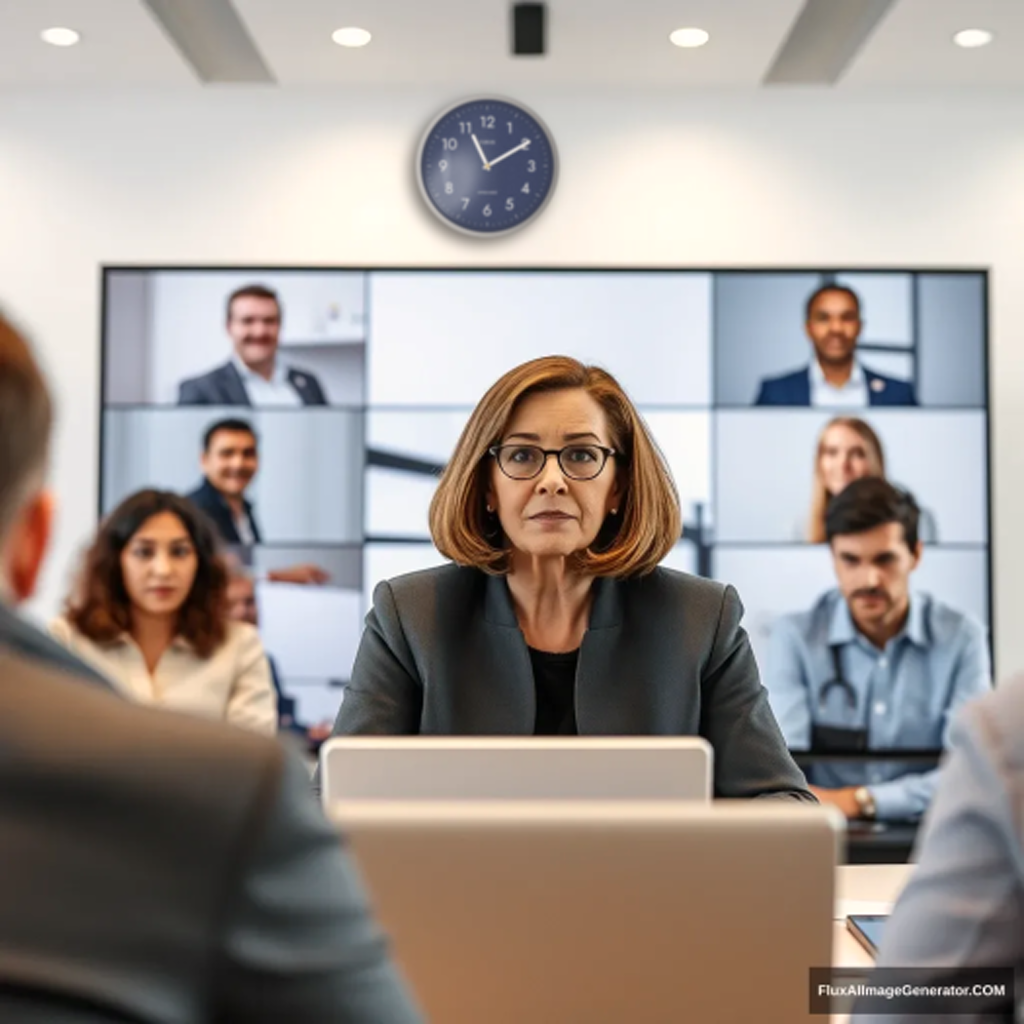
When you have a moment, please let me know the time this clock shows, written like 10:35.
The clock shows 11:10
